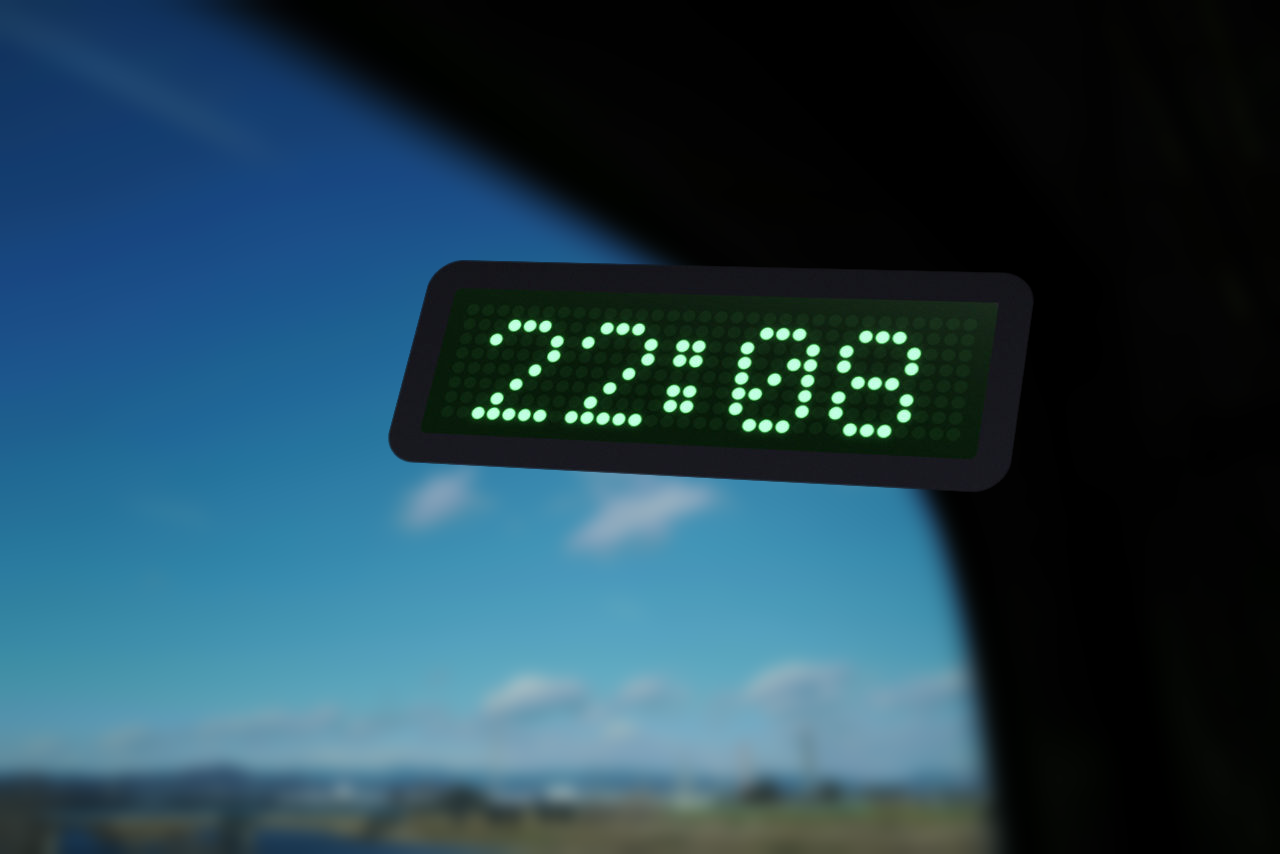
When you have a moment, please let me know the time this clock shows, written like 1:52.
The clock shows 22:08
